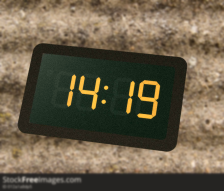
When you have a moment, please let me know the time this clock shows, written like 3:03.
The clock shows 14:19
